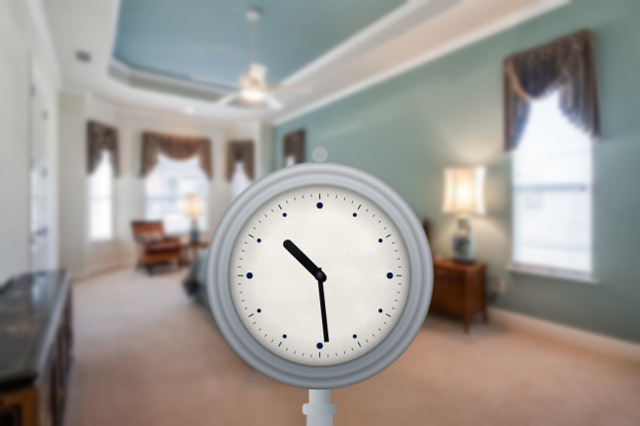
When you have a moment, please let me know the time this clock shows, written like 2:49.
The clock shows 10:29
